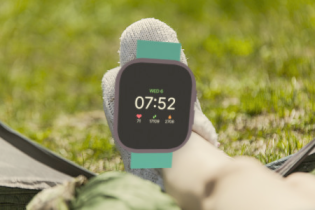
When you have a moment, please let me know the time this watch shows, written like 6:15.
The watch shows 7:52
